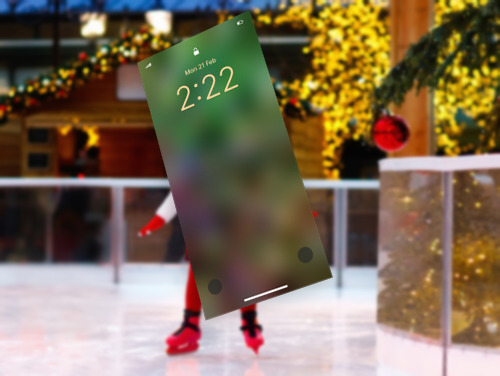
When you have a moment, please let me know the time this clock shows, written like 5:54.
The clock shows 2:22
